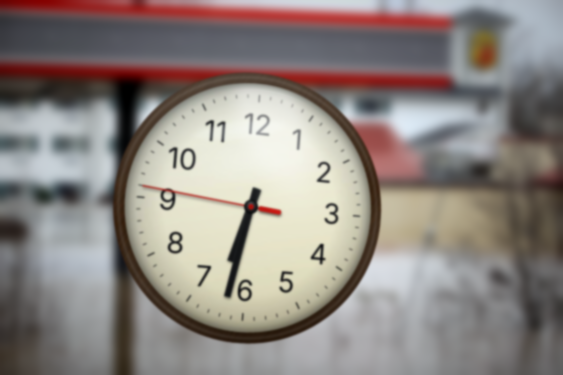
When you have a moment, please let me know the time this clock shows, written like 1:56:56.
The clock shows 6:31:46
